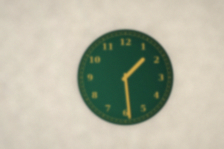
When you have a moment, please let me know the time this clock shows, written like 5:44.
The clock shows 1:29
